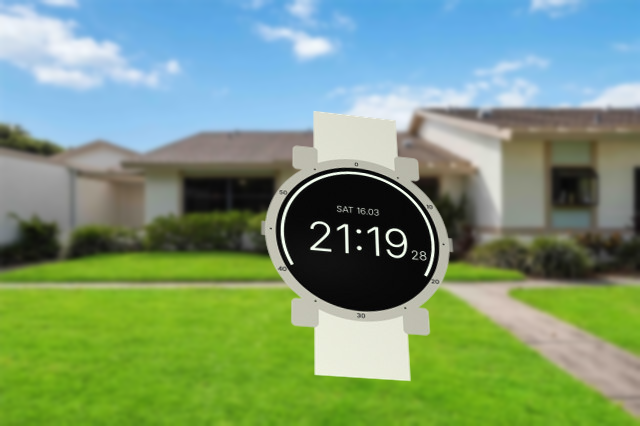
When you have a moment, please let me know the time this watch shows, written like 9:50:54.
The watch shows 21:19:28
